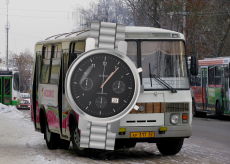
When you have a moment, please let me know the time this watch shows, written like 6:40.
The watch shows 1:06
